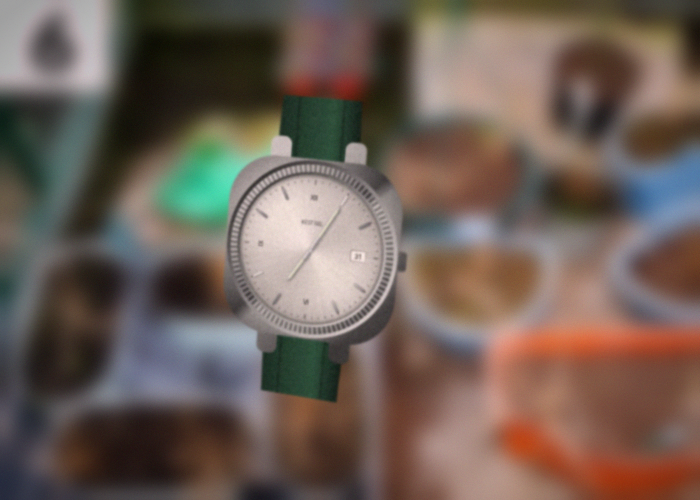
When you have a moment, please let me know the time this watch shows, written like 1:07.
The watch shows 7:05
